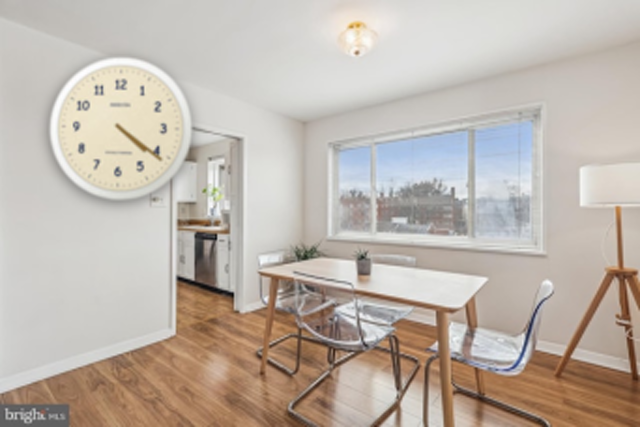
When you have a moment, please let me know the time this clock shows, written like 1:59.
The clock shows 4:21
